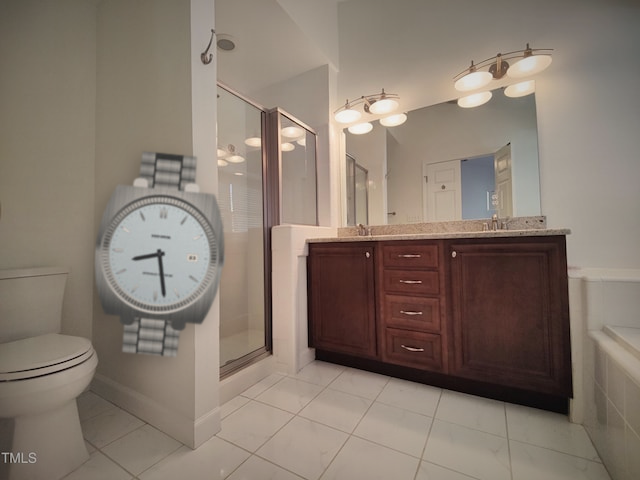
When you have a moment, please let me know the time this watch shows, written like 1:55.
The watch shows 8:28
